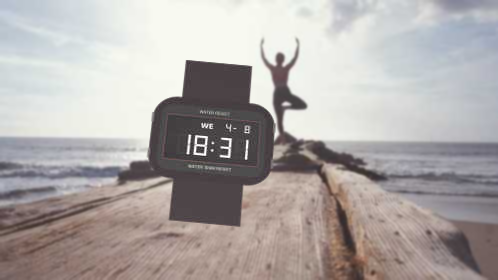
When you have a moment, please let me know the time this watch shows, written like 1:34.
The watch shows 18:31
